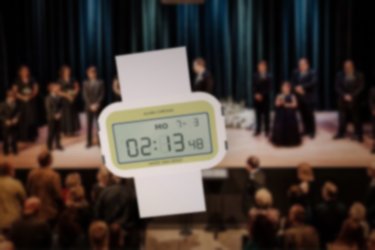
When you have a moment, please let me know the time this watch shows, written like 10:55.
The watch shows 2:13
